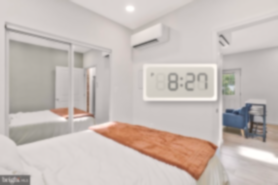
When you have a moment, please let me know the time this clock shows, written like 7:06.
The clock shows 8:27
